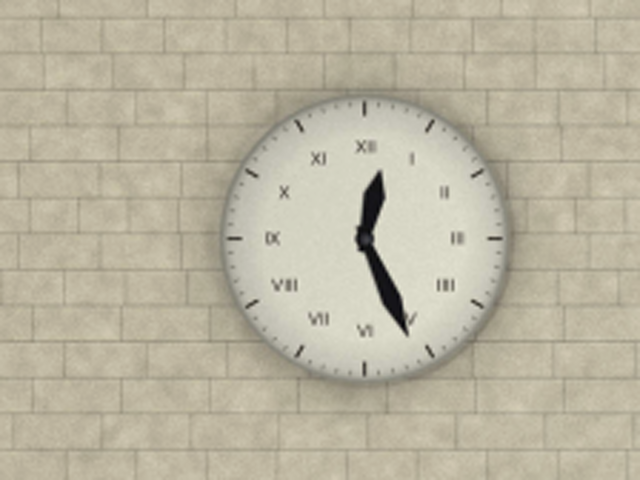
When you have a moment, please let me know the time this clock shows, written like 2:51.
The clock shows 12:26
